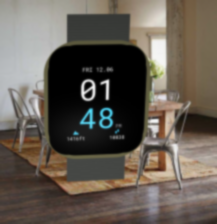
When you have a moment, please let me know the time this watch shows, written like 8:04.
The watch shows 1:48
